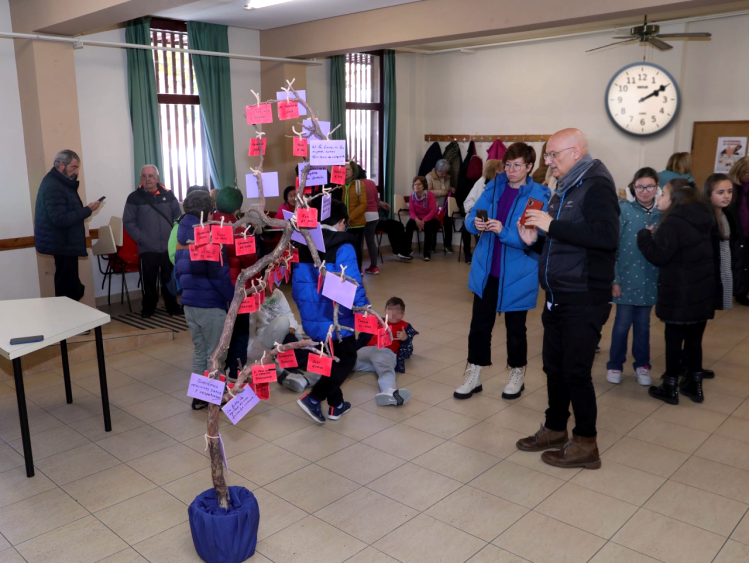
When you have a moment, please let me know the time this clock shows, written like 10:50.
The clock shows 2:10
